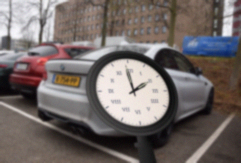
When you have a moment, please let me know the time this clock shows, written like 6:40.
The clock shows 1:59
